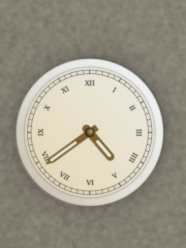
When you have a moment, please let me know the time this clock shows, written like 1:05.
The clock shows 4:39
